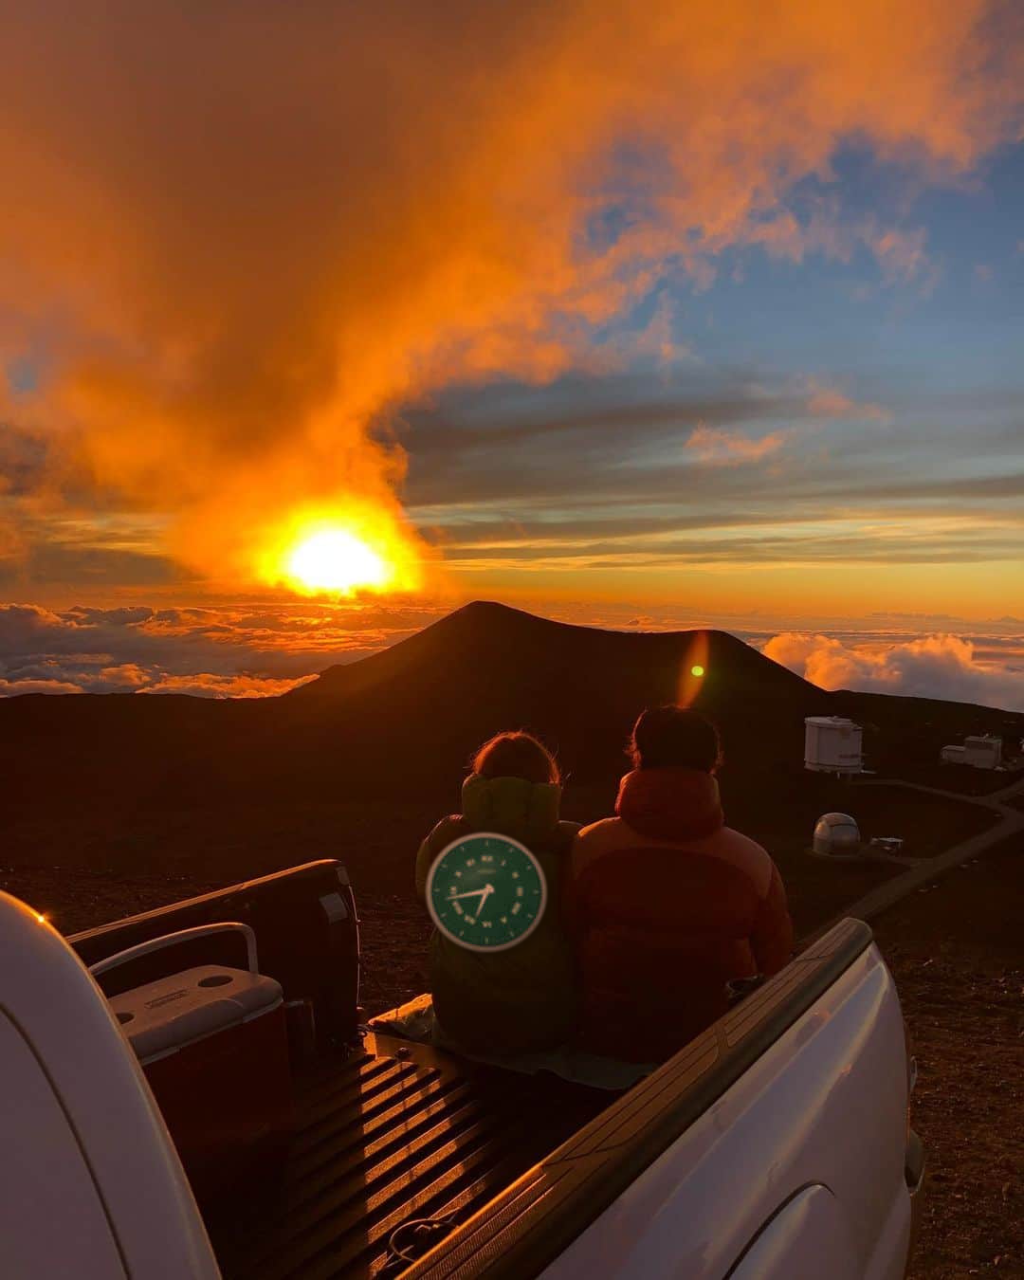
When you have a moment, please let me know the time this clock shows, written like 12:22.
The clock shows 6:43
